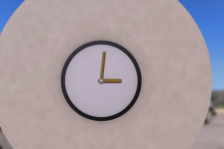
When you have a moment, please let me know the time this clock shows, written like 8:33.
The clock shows 3:01
